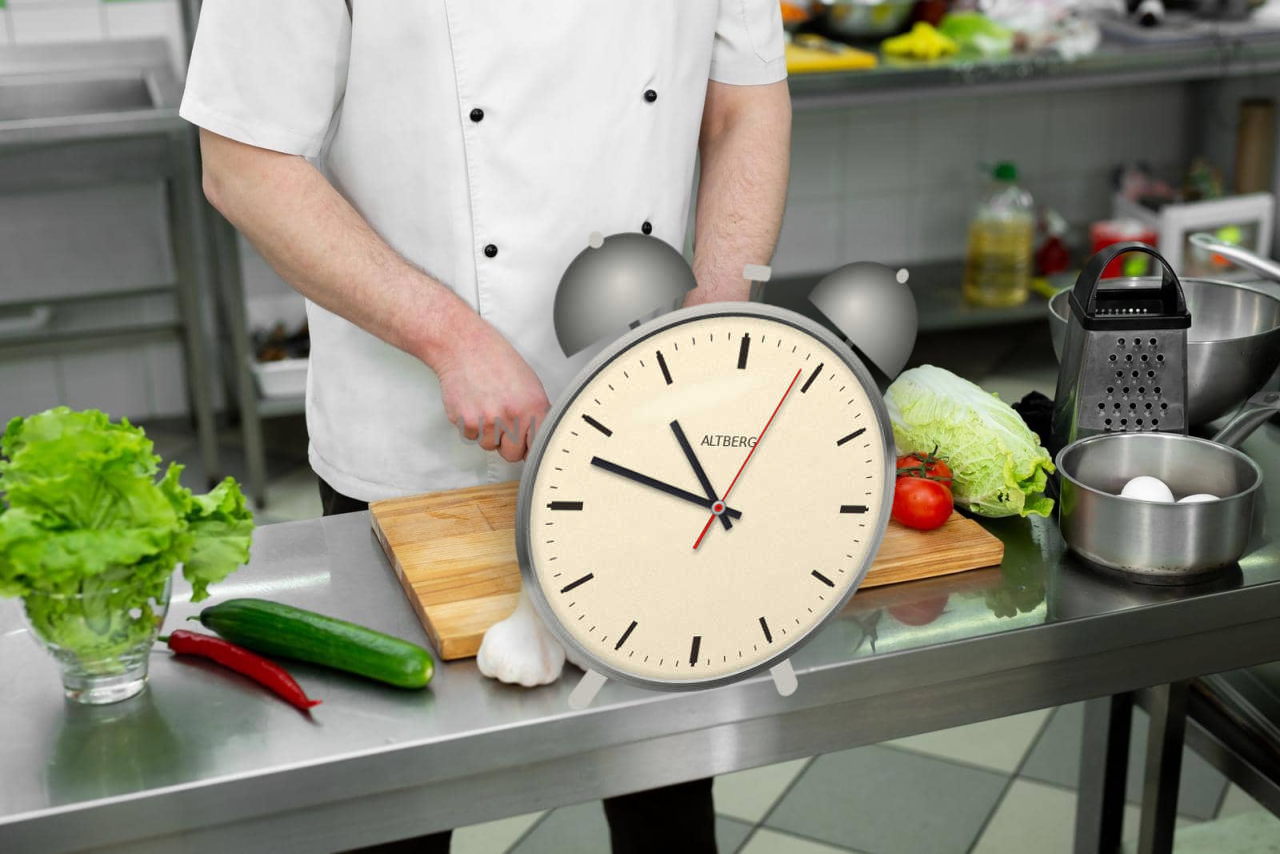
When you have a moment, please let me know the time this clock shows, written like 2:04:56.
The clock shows 10:48:04
